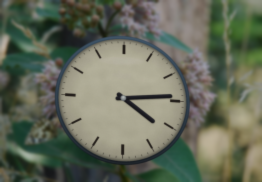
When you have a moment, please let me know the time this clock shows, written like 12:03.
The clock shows 4:14
